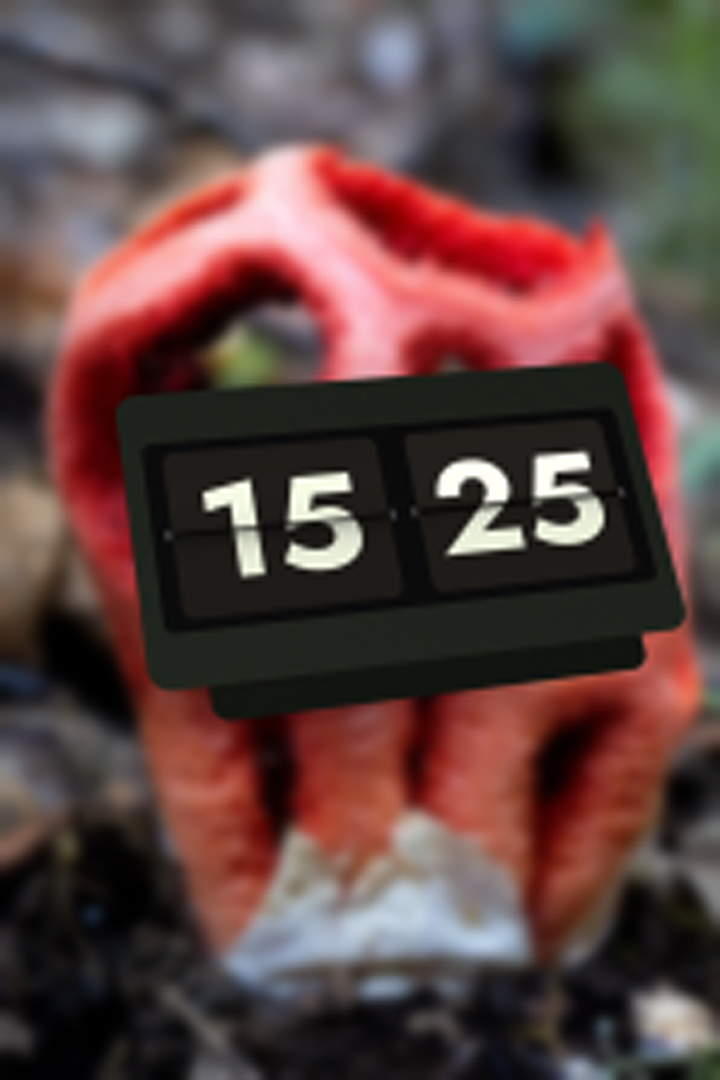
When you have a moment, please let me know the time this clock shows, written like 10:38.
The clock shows 15:25
